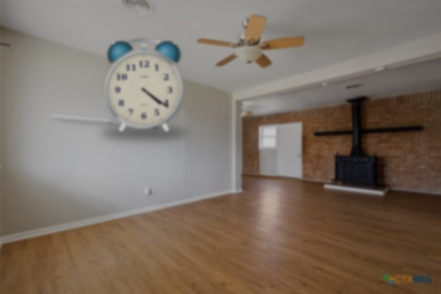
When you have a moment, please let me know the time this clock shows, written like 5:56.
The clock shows 4:21
